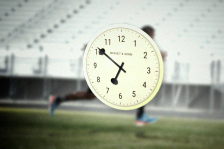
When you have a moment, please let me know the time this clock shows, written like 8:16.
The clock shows 6:51
